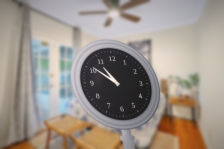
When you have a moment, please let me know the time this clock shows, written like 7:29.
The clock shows 10:51
